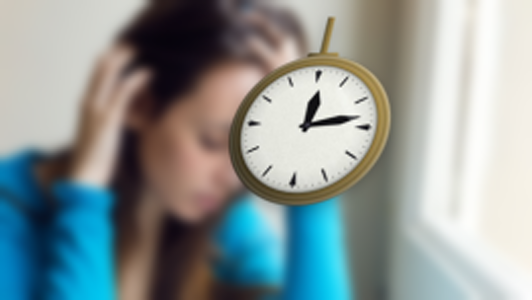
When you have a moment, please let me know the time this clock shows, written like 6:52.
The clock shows 12:13
